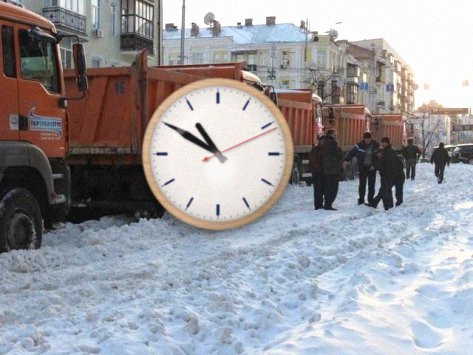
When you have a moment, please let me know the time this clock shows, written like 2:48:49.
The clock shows 10:50:11
